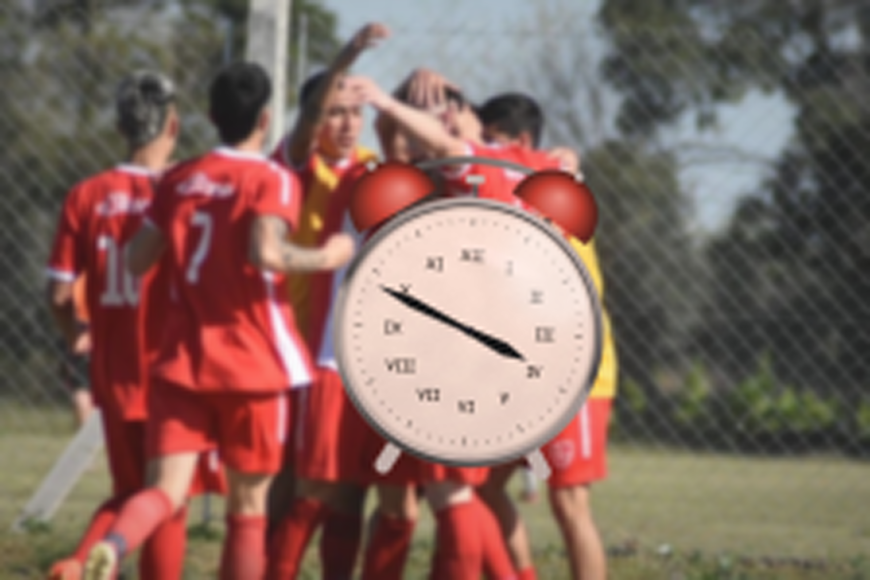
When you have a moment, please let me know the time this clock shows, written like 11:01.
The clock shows 3:49
